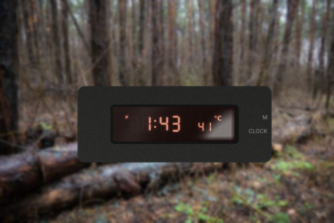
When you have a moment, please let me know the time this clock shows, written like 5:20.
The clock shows 1:43
